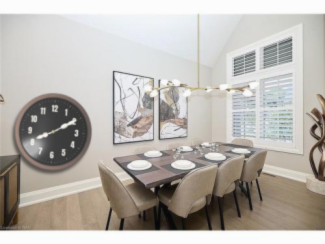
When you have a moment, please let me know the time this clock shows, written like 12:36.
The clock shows 8:10
